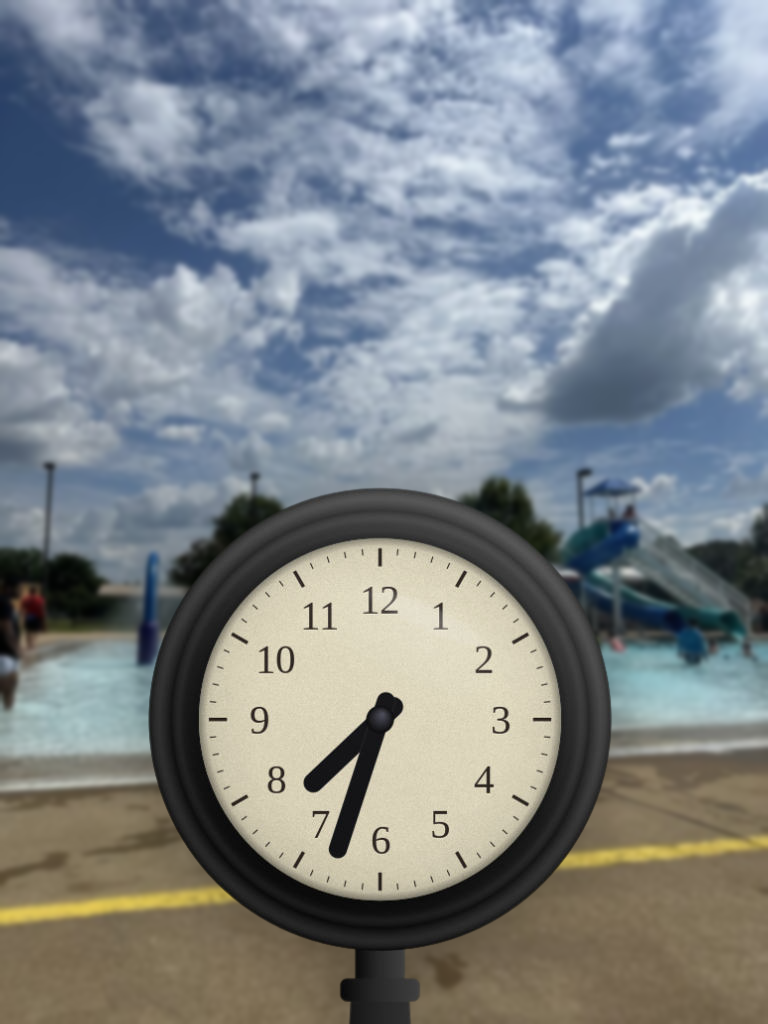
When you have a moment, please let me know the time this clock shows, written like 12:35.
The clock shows 7:33
